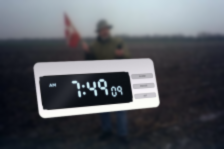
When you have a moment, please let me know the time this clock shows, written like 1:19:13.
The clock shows 7:49:09
